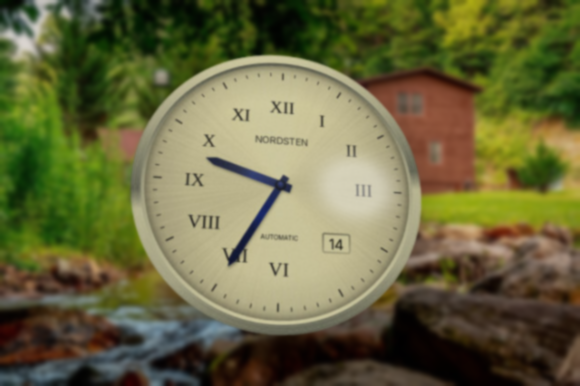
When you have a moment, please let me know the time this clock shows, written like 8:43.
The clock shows 9:35
